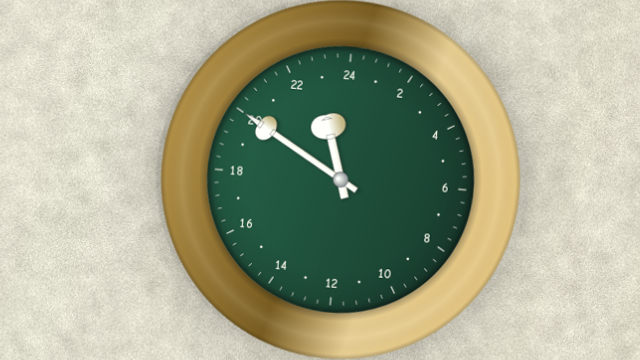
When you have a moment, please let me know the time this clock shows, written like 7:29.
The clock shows 22:50
